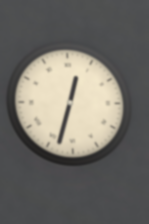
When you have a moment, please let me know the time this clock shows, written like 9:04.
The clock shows 12:33
